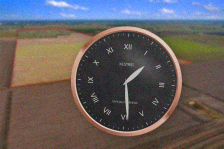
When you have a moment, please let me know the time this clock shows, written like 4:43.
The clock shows 1:29
